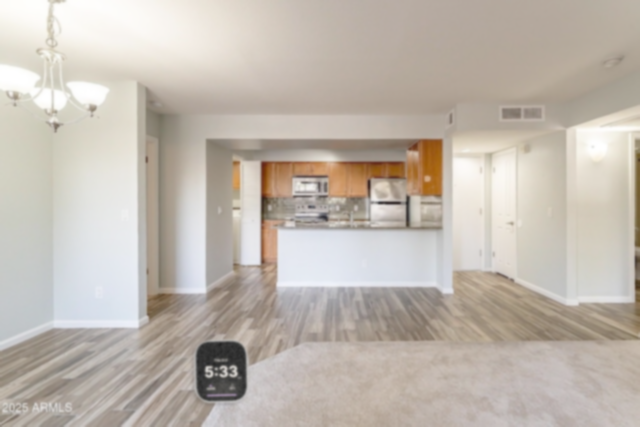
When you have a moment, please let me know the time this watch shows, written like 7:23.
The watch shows 5:33
